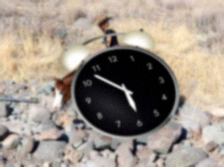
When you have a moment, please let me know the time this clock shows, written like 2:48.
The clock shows 5:53
